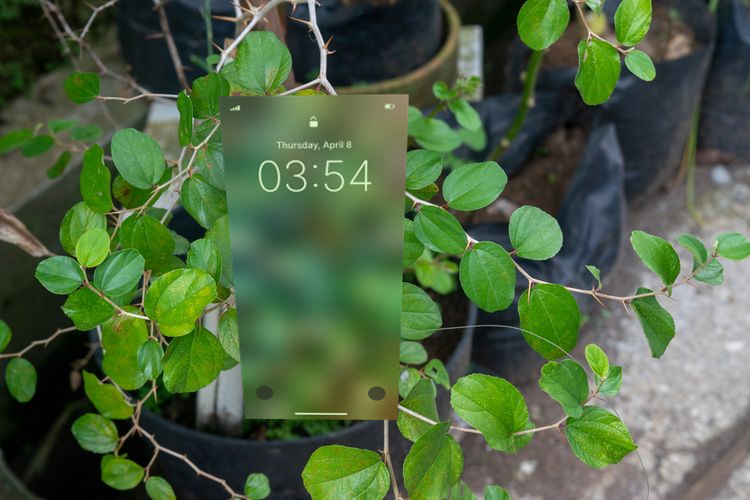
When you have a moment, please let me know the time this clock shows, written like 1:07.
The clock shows 3:54
